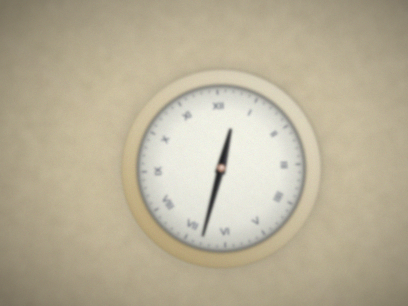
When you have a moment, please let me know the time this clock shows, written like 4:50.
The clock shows 12:33
